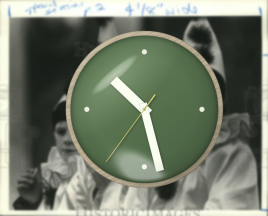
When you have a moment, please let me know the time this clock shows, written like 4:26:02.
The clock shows 10:27:36
